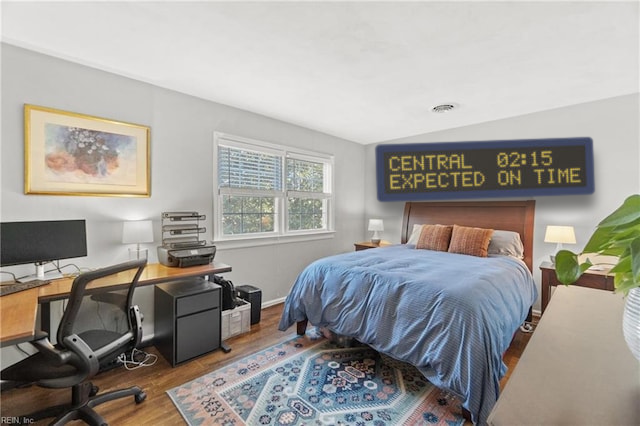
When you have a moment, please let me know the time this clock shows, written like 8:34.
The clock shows 2:15
